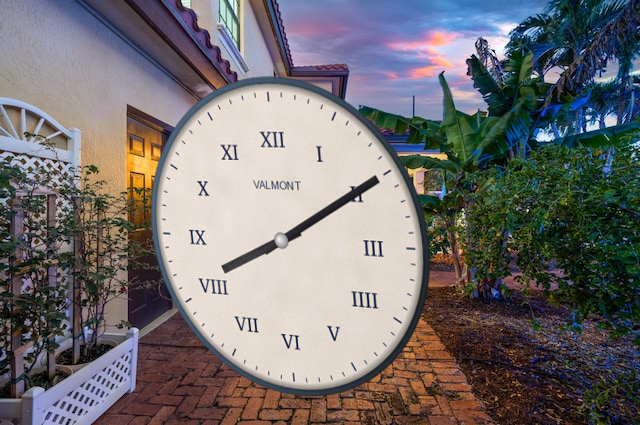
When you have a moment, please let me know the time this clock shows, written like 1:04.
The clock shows 8:10
